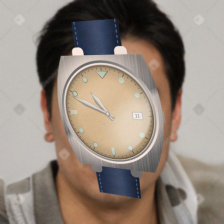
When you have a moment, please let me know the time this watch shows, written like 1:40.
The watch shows 10:49
